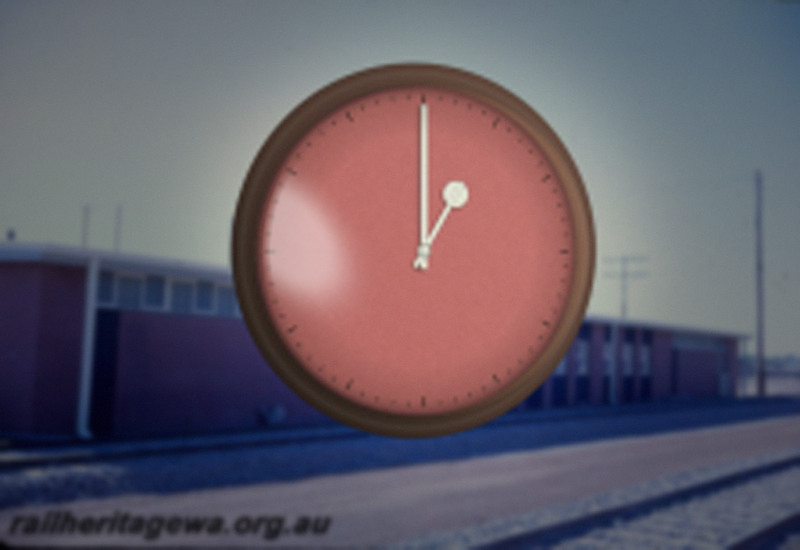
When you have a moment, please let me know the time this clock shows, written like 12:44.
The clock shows 1:00
